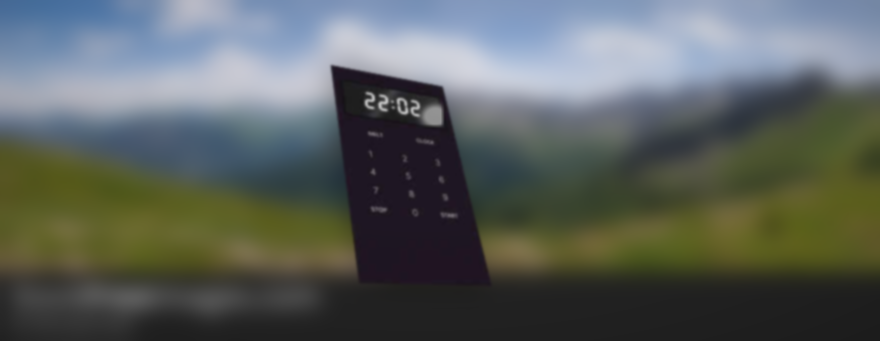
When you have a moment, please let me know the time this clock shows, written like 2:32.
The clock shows 22:02
